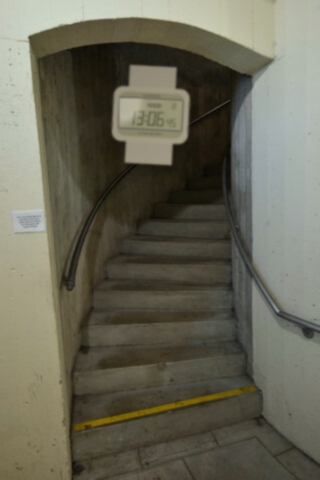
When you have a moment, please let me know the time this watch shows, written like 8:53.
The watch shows 13:06
